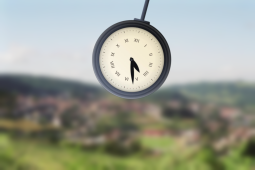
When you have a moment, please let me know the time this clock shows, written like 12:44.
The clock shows 4:27
